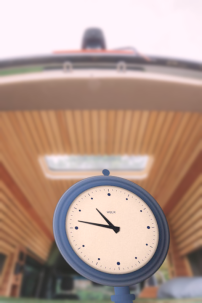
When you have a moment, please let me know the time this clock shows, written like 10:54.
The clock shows 10:47
